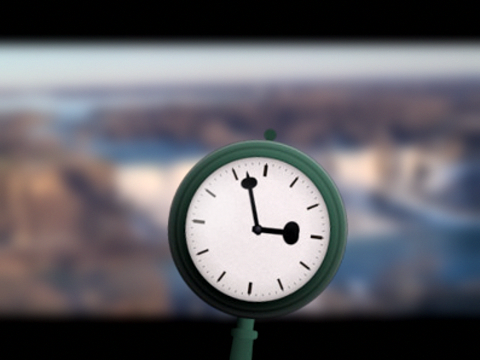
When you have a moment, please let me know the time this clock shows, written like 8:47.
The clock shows 2:57
